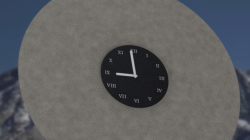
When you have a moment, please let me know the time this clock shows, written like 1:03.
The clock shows 8:59
